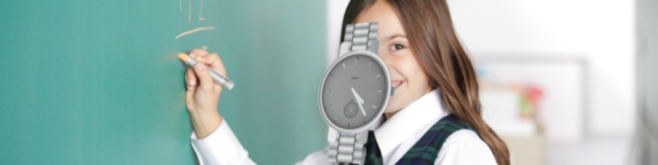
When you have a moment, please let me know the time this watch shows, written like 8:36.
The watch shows 4:24
